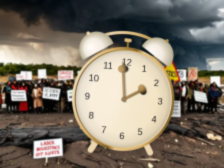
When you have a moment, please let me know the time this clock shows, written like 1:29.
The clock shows 1:59
